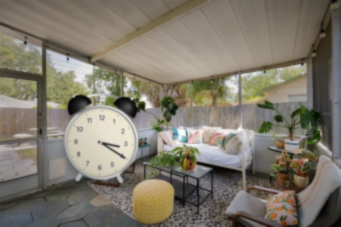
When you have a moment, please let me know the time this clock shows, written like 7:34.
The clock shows 3:20
